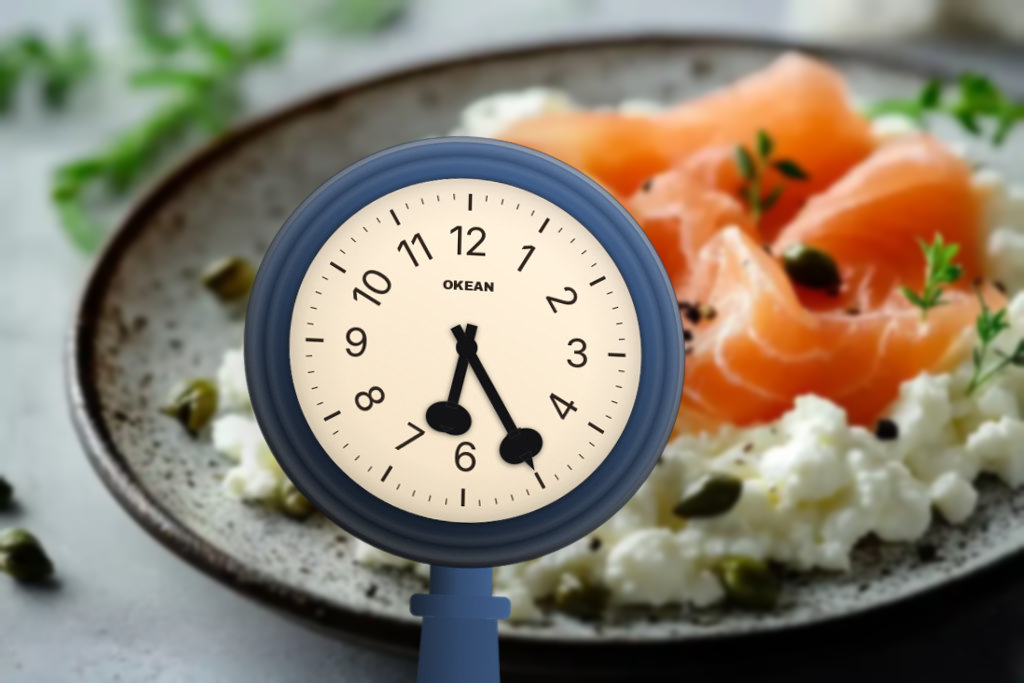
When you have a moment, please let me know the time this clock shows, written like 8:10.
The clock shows 6:25
